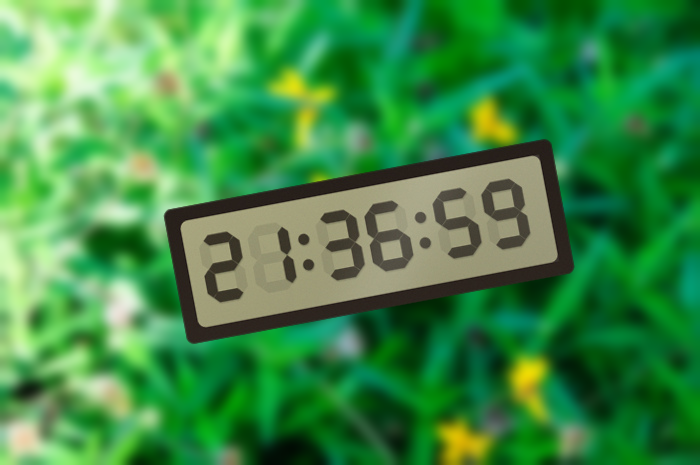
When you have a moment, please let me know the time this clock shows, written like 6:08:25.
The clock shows 21:36:59
